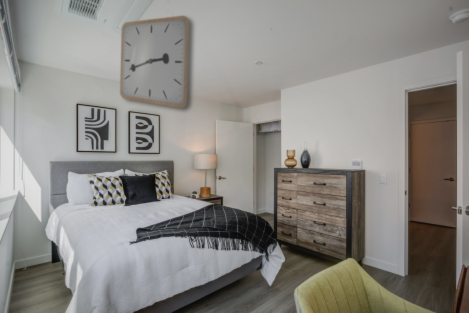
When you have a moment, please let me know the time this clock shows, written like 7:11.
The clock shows 2:42
